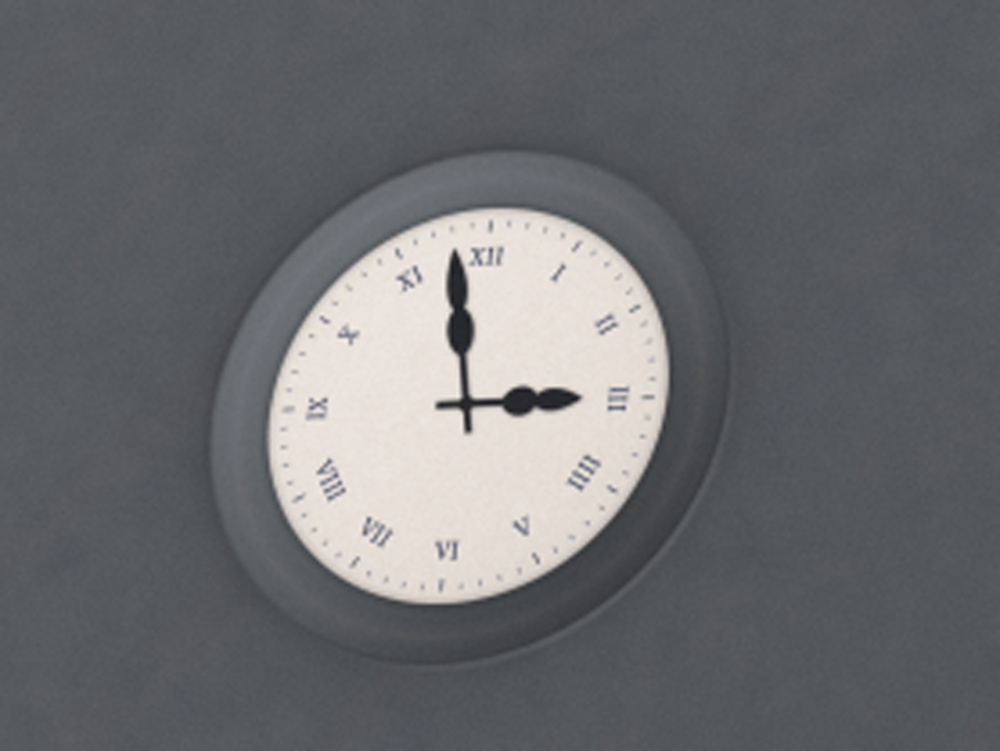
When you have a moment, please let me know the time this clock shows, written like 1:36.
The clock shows 2:58
